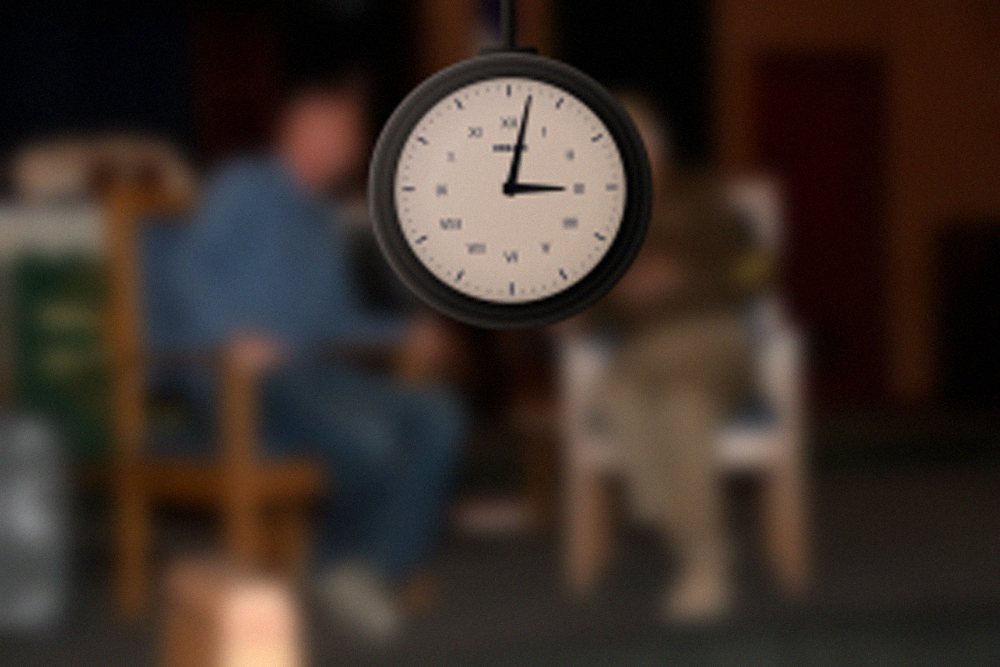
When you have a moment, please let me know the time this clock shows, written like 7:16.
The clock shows 3:02
